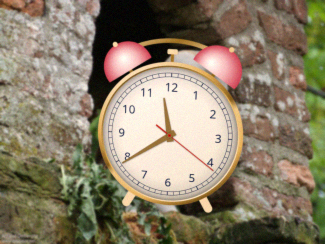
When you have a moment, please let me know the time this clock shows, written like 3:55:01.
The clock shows 11:39:21
